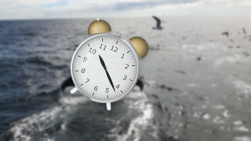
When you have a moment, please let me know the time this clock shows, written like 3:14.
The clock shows 10:22
